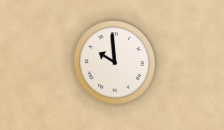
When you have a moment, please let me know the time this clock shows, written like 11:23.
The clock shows 9:59
